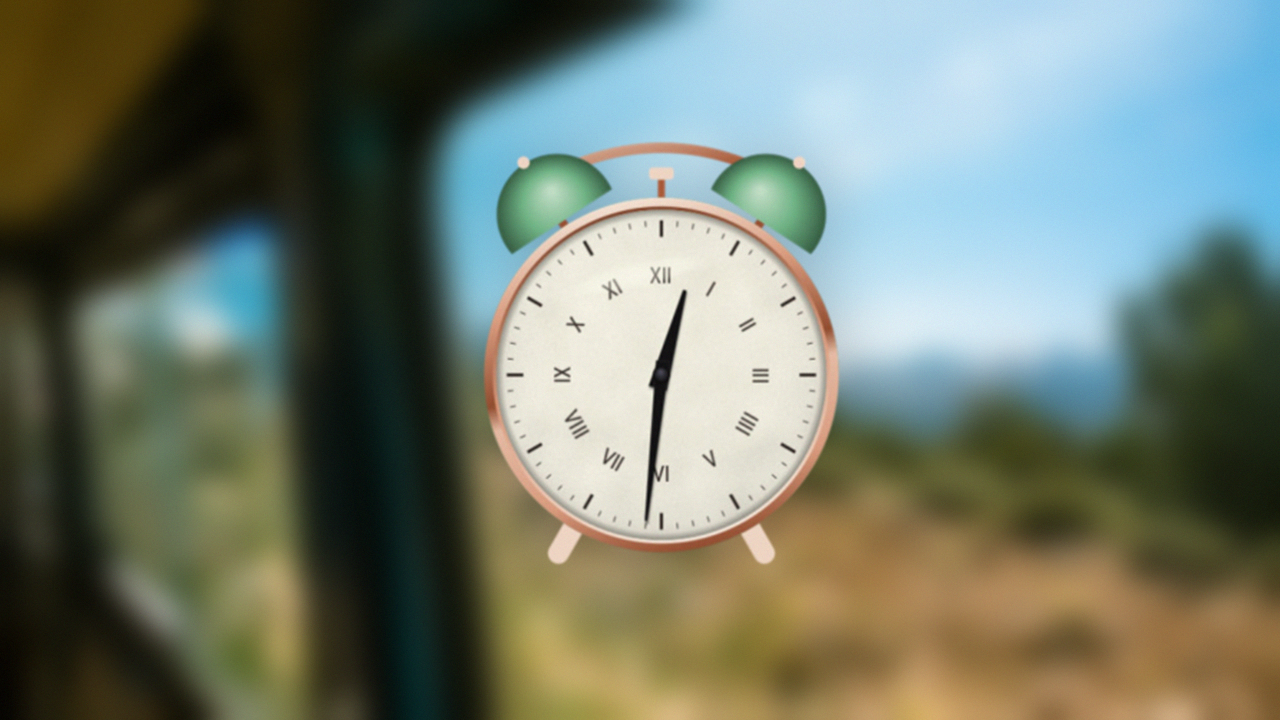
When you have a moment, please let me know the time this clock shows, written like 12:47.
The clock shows 12:31
